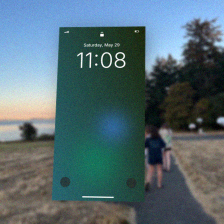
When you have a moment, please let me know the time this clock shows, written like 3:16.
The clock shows 11:08
